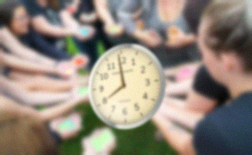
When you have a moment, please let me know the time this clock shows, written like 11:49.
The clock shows 7:59
